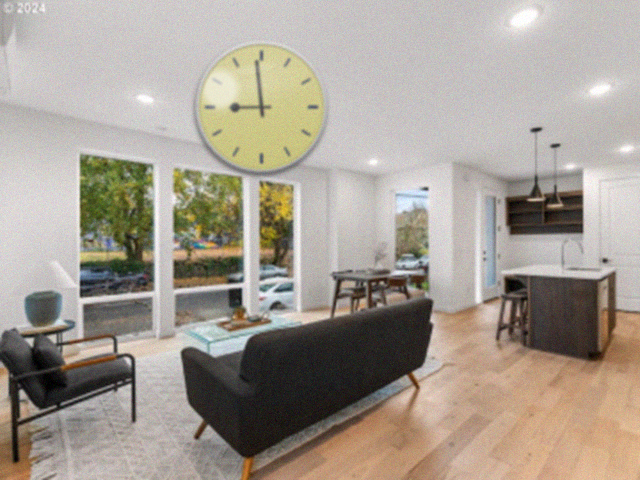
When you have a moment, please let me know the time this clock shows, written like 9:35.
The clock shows 8:59
